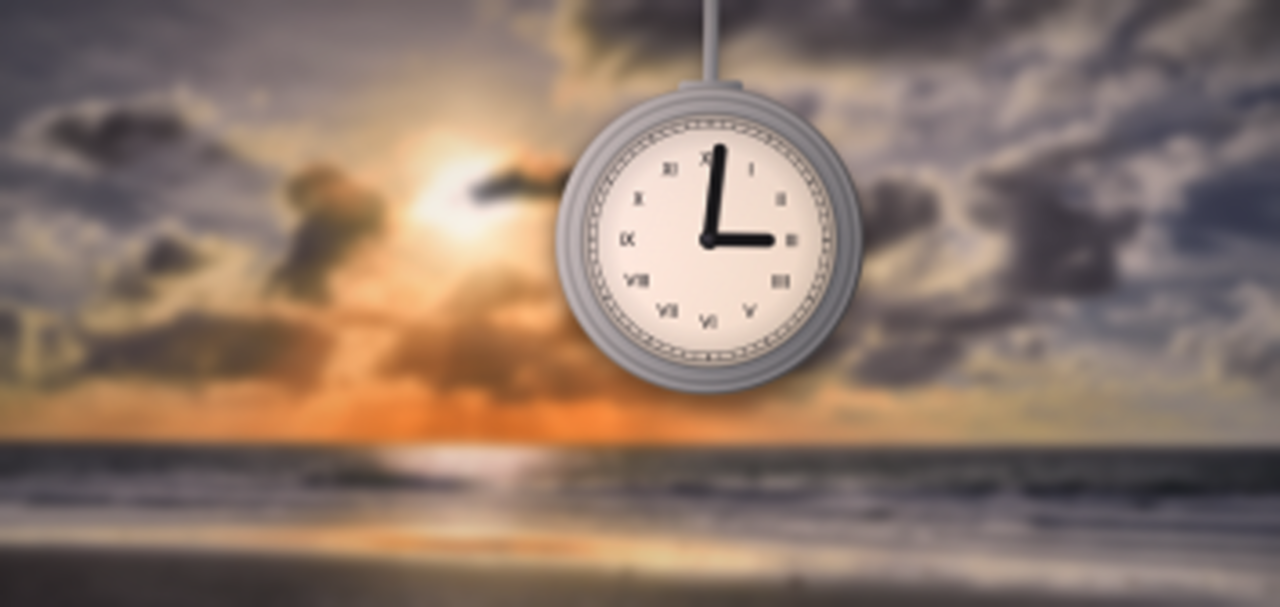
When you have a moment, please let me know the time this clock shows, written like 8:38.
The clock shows 3:01
